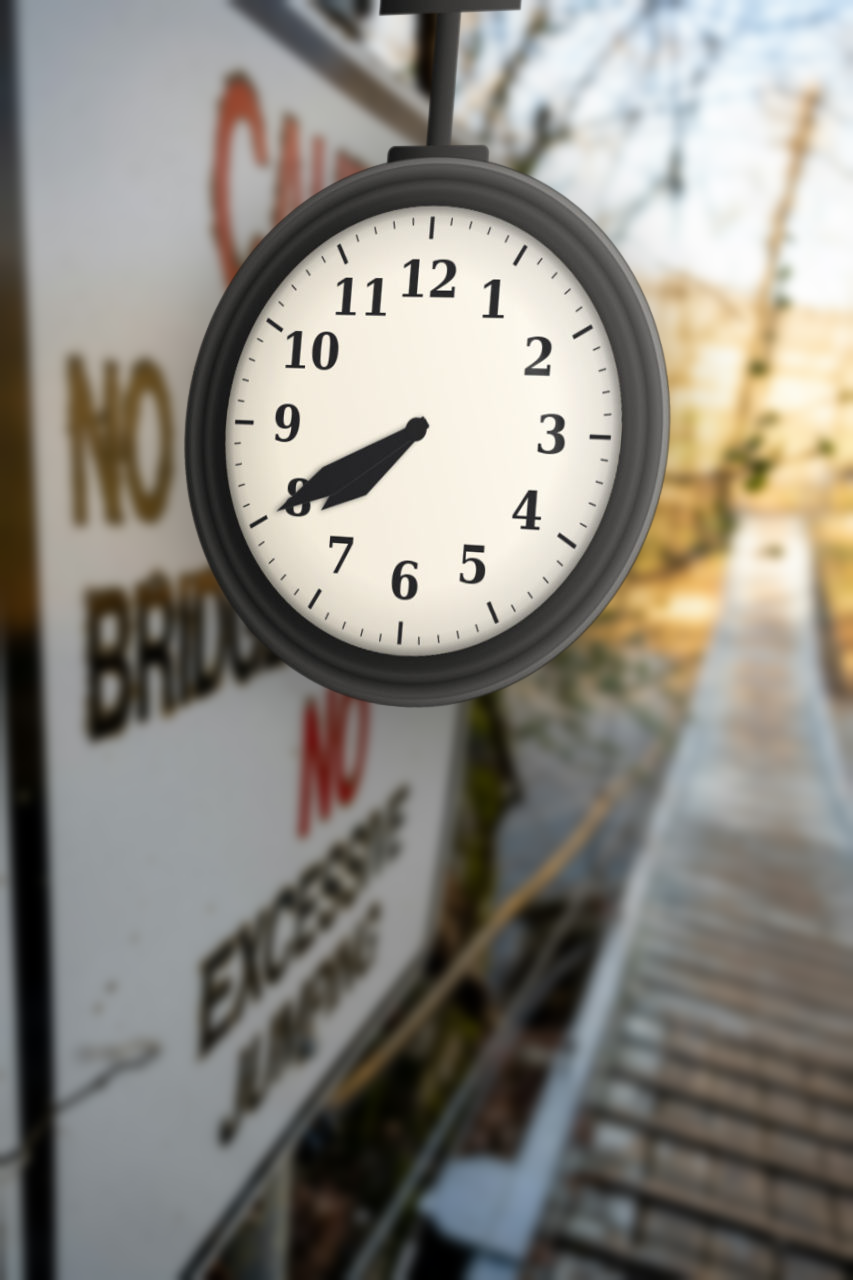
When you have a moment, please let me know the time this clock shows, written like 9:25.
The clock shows 7:40
